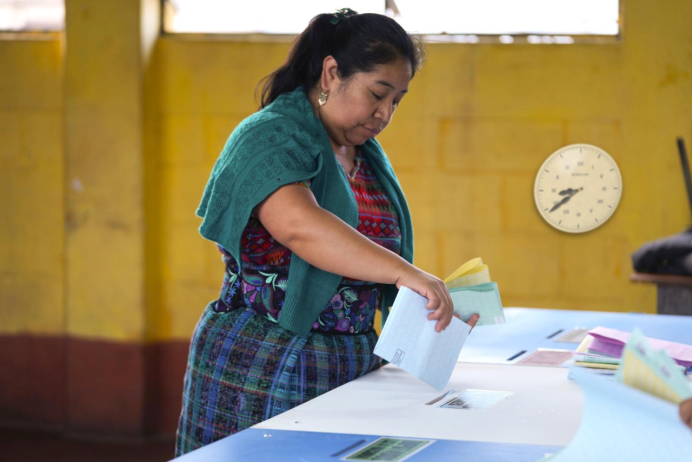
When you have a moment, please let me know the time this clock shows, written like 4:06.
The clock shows 8:39
